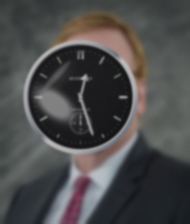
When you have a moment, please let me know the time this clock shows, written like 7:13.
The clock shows 12:27
